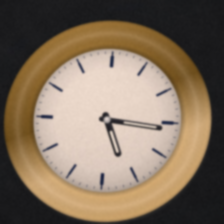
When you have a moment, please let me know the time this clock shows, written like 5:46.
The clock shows 5:16
